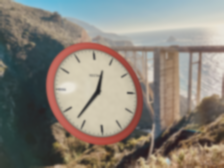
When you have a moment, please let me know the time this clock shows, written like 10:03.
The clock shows 12:37
